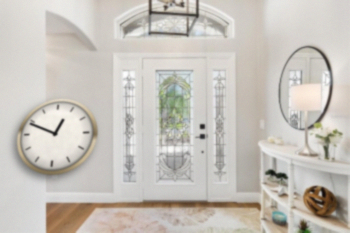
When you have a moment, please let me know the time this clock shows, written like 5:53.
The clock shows 12:49
